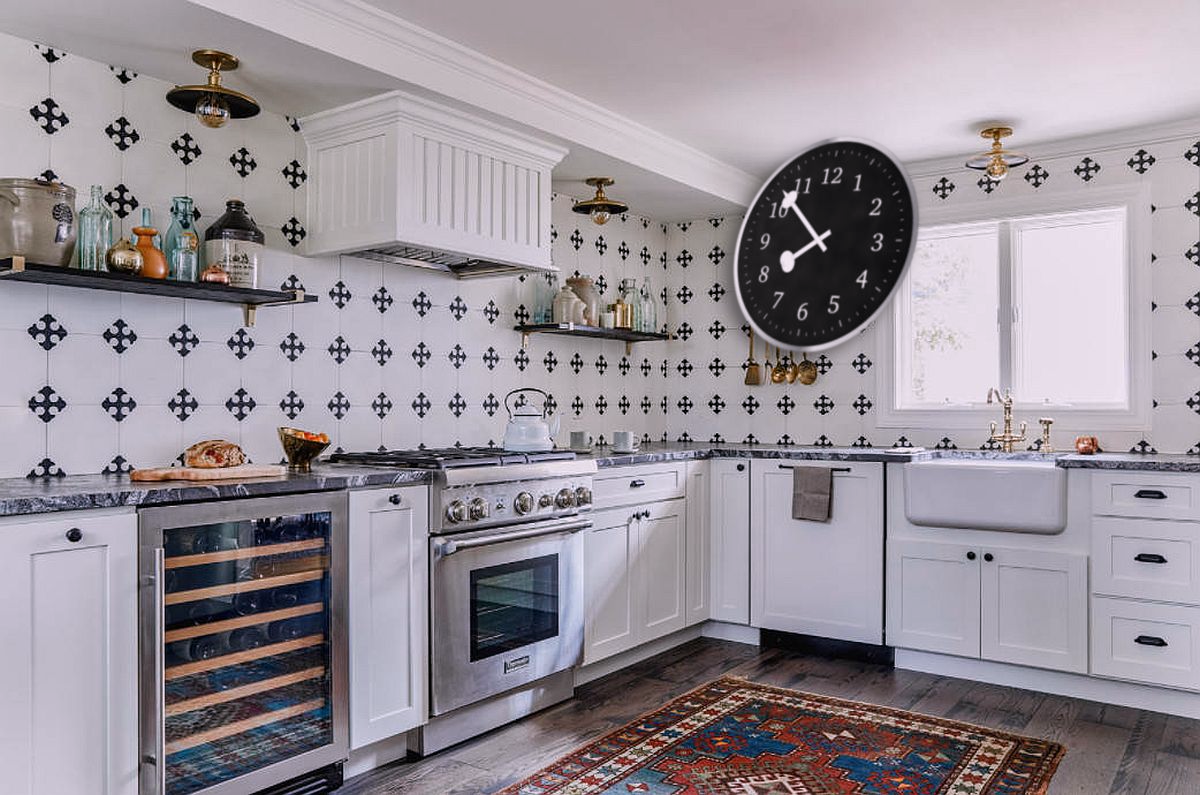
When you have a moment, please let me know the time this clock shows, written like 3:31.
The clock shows 7:52
